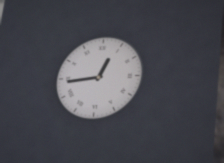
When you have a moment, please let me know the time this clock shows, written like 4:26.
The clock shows 12:44
